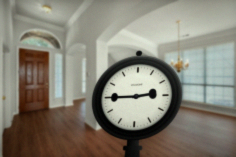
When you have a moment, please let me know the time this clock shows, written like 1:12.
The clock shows 2:45
